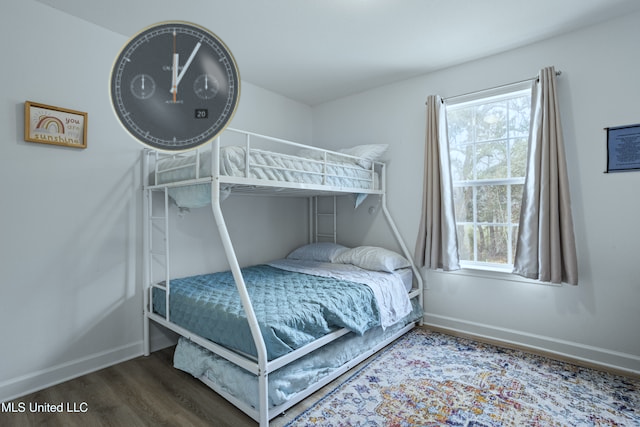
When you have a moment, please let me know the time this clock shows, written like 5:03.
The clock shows 12:05
